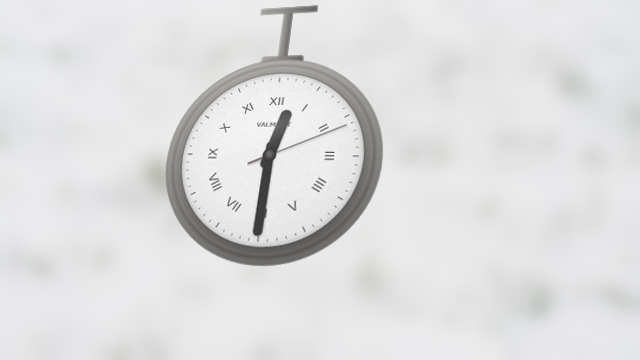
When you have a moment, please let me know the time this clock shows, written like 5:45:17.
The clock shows 12:30:11
